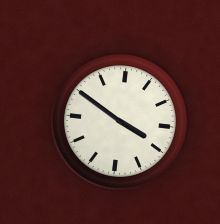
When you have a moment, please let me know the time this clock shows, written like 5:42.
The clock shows 3:50
